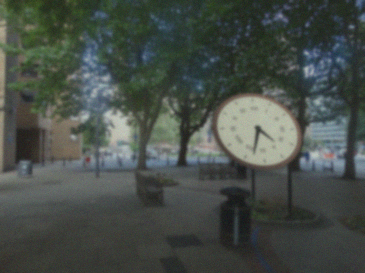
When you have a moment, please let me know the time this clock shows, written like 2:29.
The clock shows 4:33
